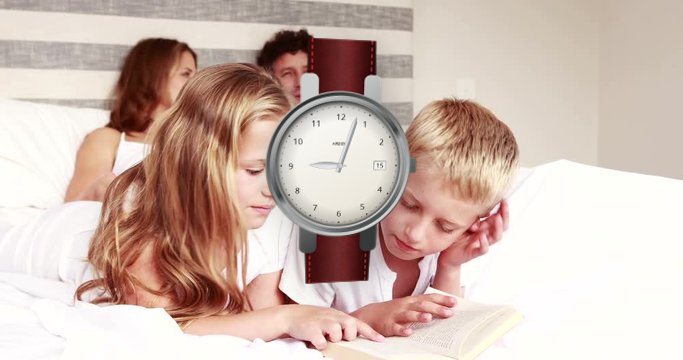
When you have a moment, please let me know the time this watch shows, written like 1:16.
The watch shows 9:03
